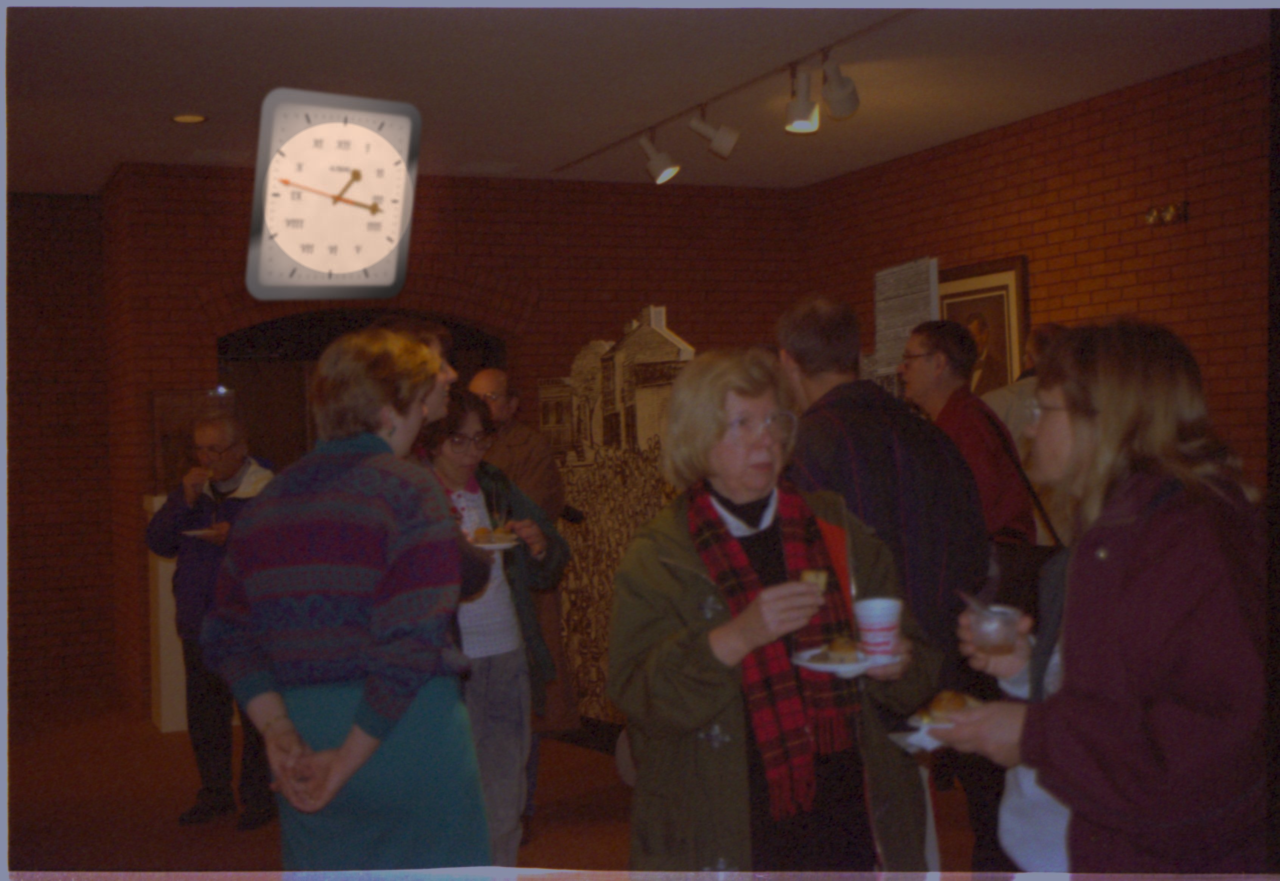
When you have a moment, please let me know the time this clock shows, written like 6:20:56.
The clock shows 1:16:47
